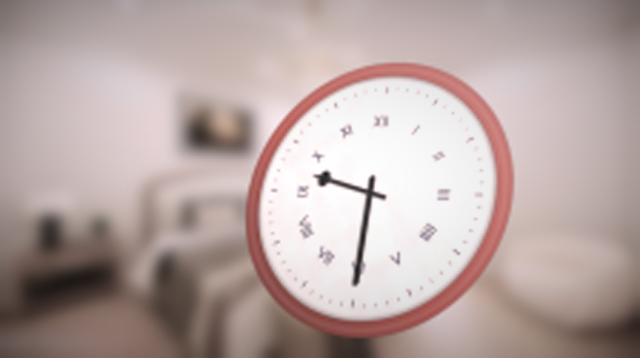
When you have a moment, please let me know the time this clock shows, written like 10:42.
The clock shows 9:30
